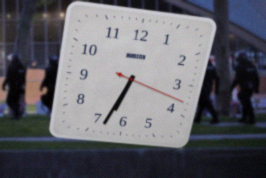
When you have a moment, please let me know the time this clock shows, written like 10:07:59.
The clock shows 6:33:18
